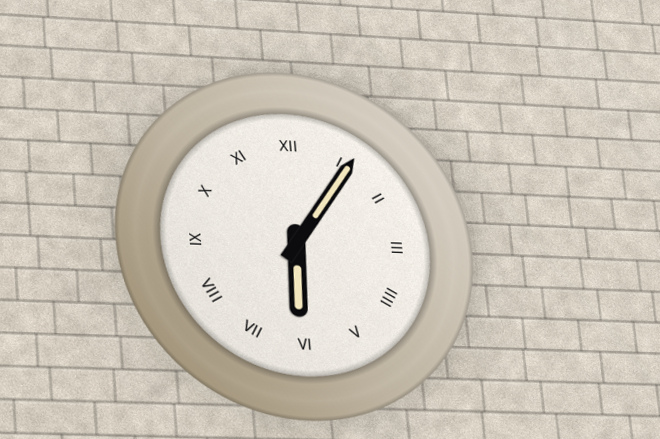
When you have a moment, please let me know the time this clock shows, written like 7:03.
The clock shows 6:06
